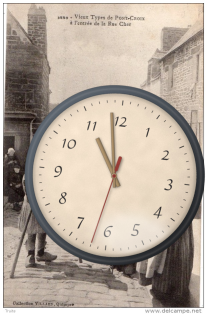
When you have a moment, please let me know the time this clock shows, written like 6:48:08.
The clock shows 10:58:32
